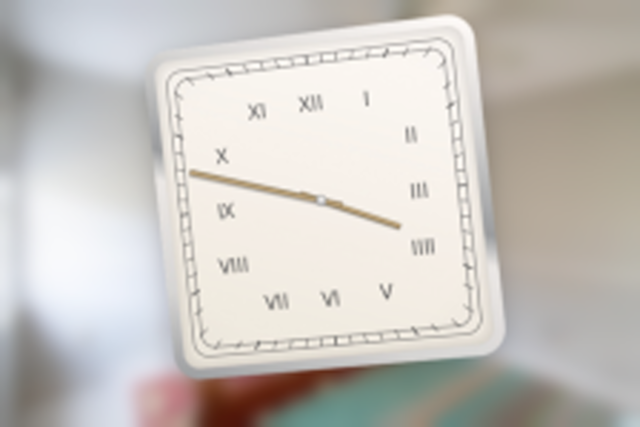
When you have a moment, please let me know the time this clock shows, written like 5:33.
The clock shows 3:48
